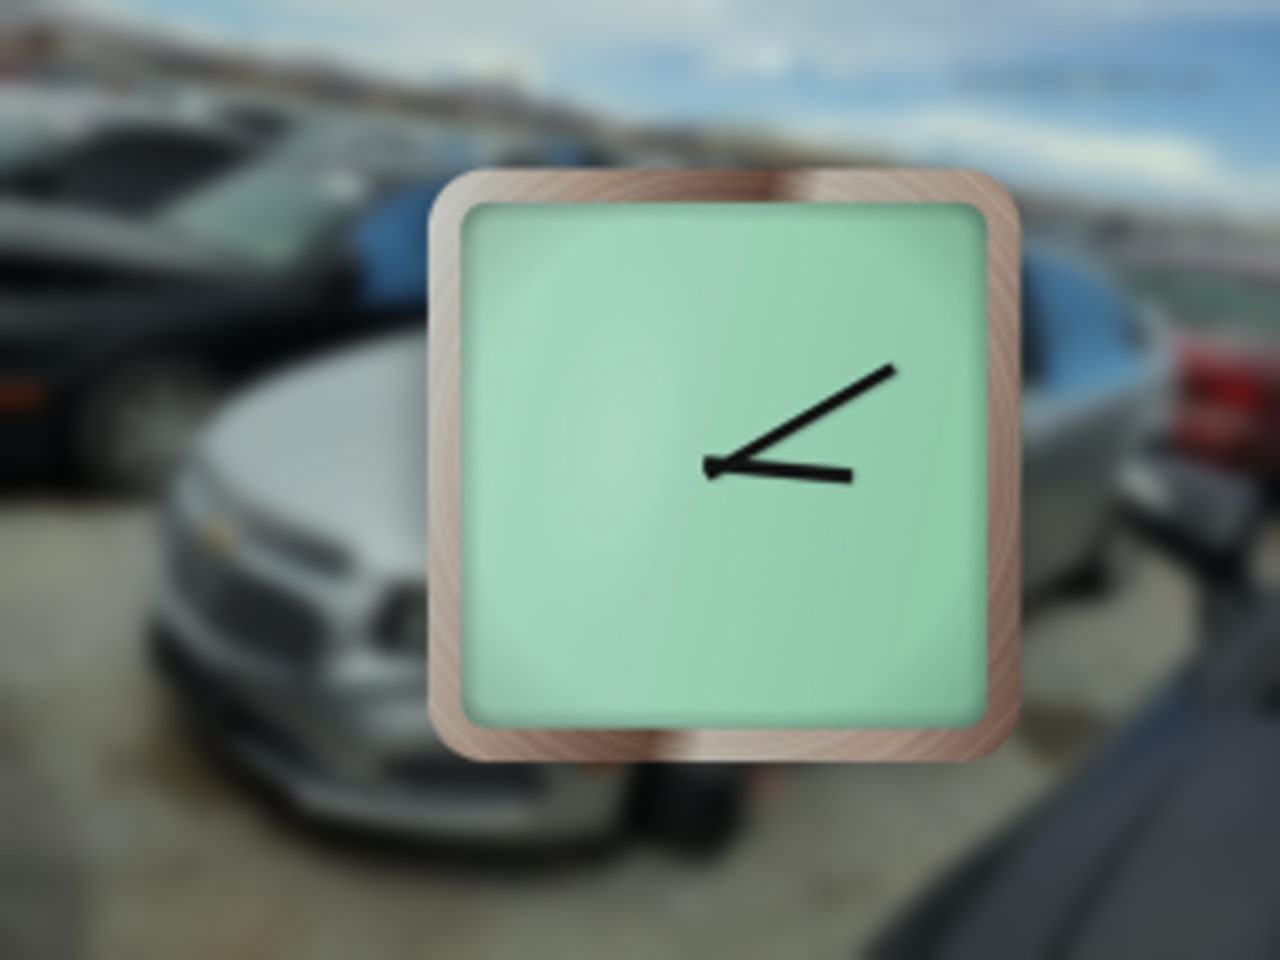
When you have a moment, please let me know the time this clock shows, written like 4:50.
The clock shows 3:10
